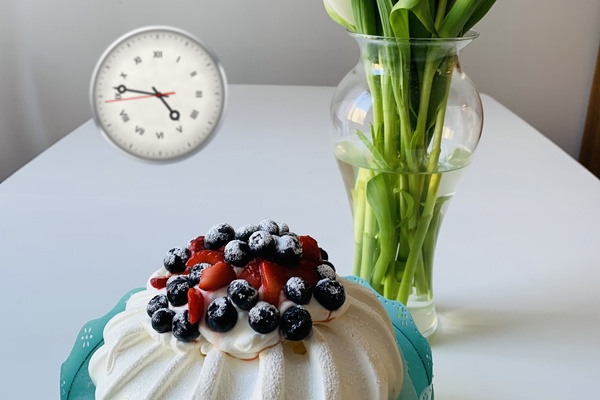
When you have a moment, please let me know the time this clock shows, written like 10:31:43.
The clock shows 4:46:44
